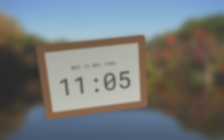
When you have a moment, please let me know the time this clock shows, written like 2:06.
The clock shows 11:05
